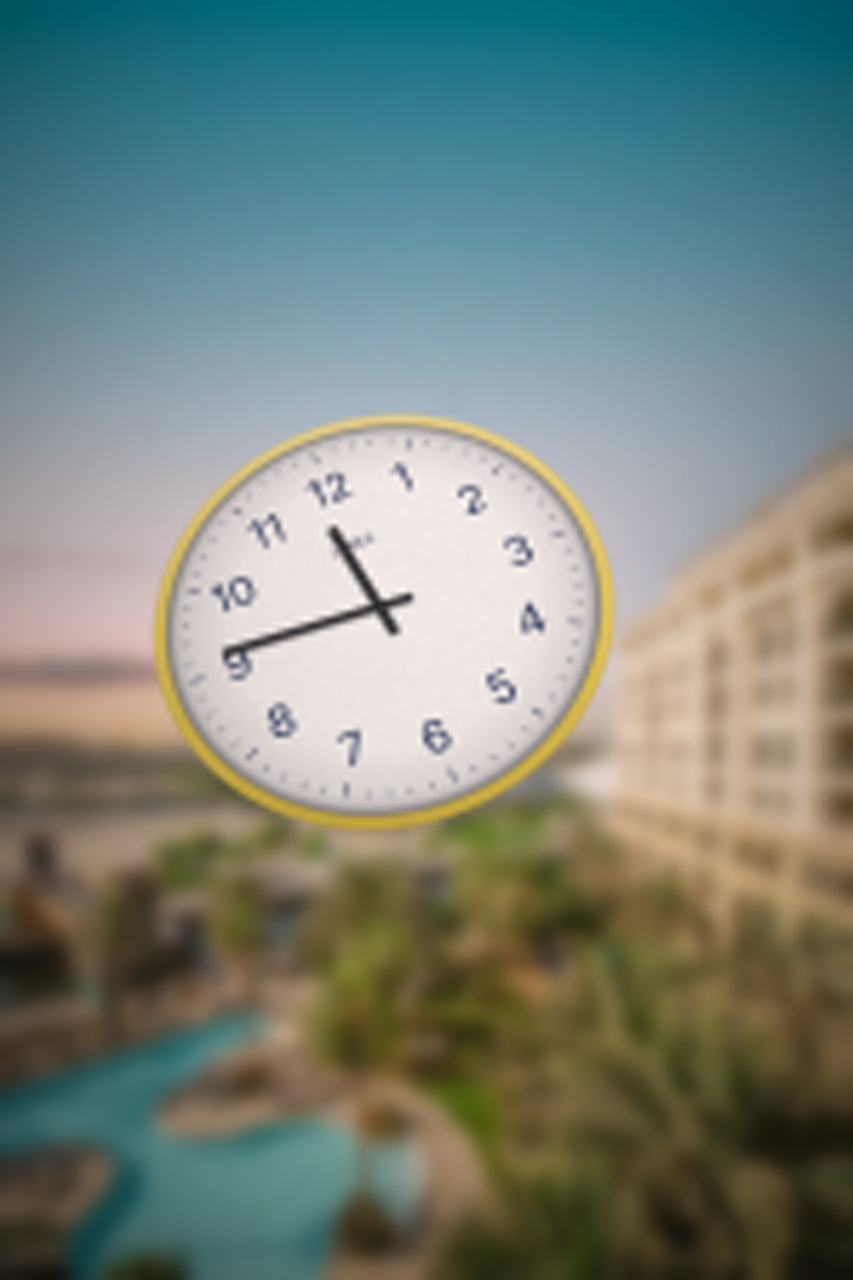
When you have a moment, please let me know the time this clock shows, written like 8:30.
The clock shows 11:46
